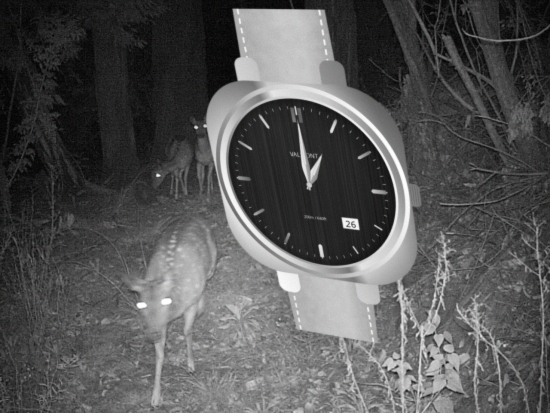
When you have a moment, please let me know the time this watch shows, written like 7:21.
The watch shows 1:00
